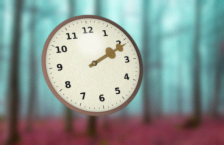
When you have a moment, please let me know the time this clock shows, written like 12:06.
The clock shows 2:11
